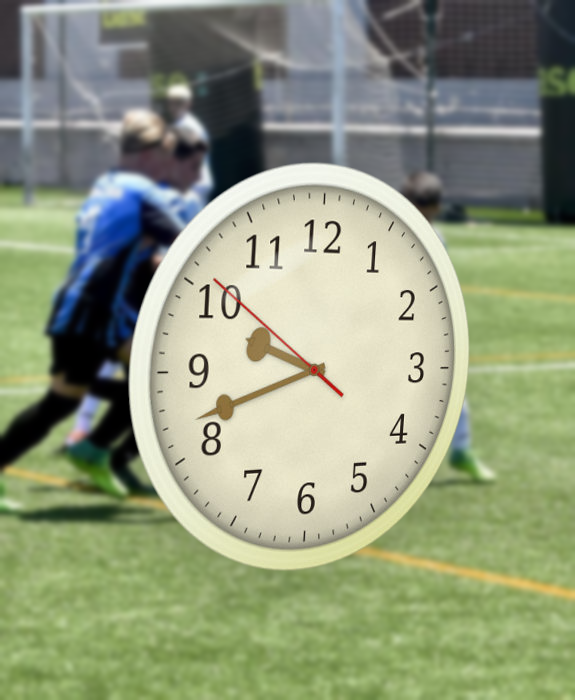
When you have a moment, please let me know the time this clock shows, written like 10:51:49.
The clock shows 9:41:51
